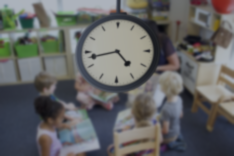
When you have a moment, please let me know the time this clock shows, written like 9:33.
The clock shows 4:43
